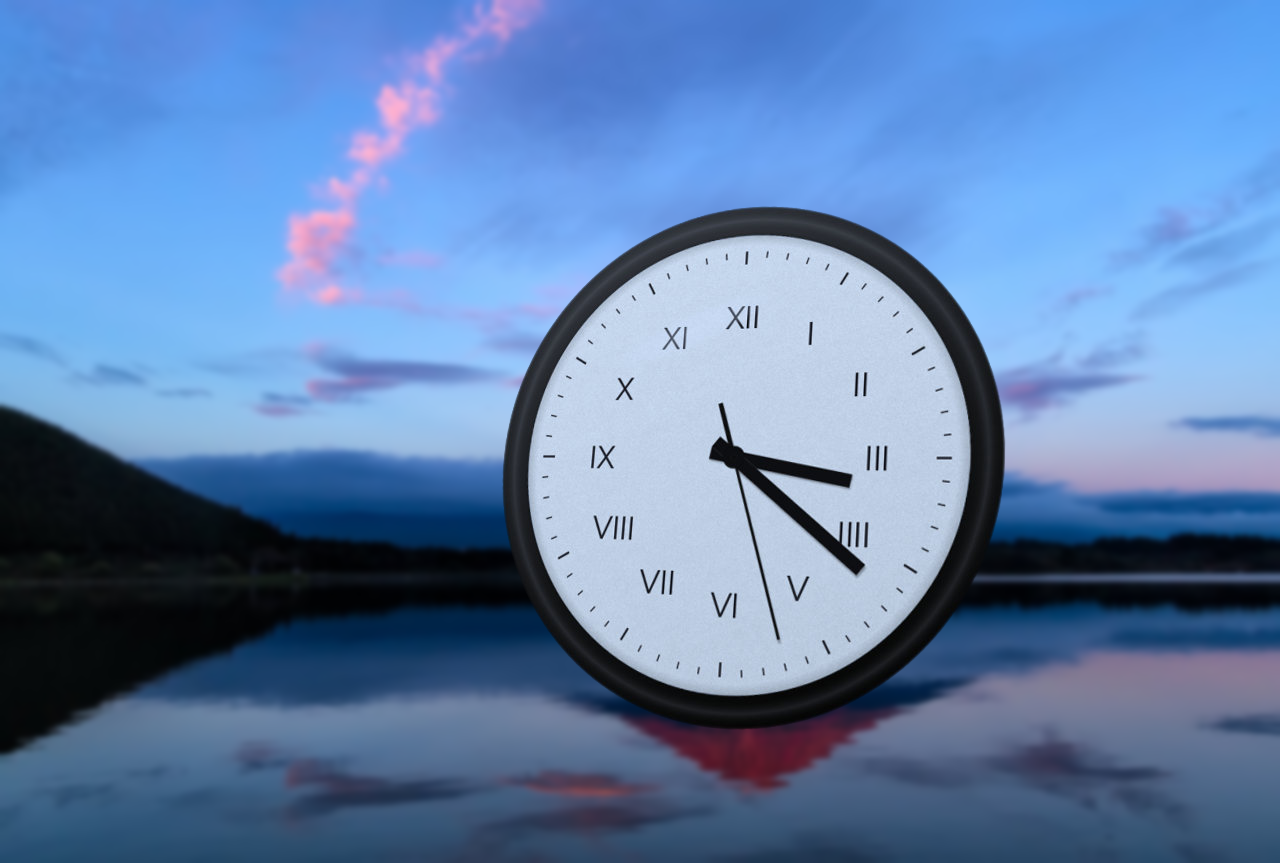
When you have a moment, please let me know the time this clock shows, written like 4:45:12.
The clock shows 3:21:27
